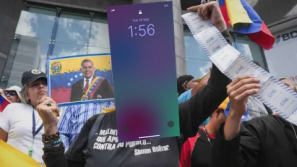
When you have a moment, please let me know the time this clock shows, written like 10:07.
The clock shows 1:56
